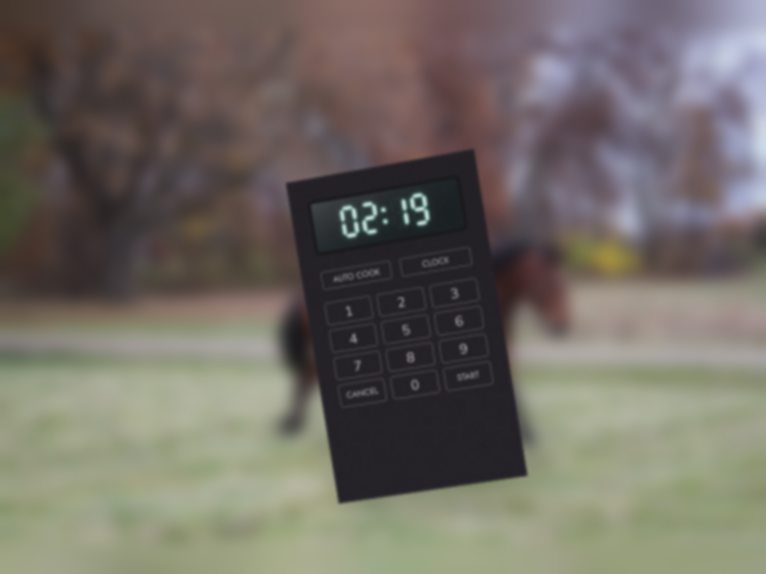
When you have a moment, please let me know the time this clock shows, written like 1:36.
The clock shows 2:19
